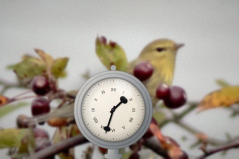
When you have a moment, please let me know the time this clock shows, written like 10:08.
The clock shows 1:33
